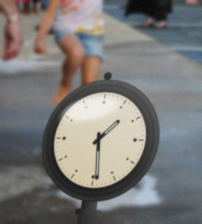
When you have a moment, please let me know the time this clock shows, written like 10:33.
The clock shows 1:29
